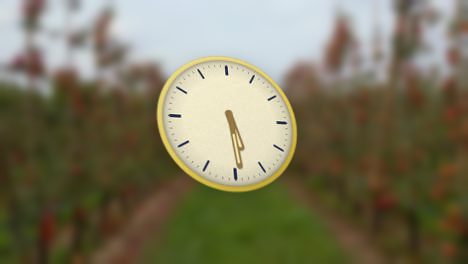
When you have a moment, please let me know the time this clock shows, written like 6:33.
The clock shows 5:29
